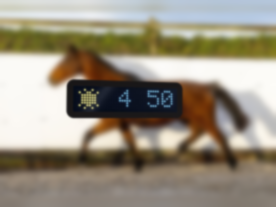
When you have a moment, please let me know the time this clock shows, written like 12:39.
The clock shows 4:50
